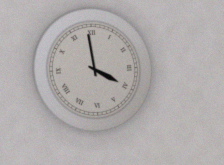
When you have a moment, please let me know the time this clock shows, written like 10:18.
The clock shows 3:59
